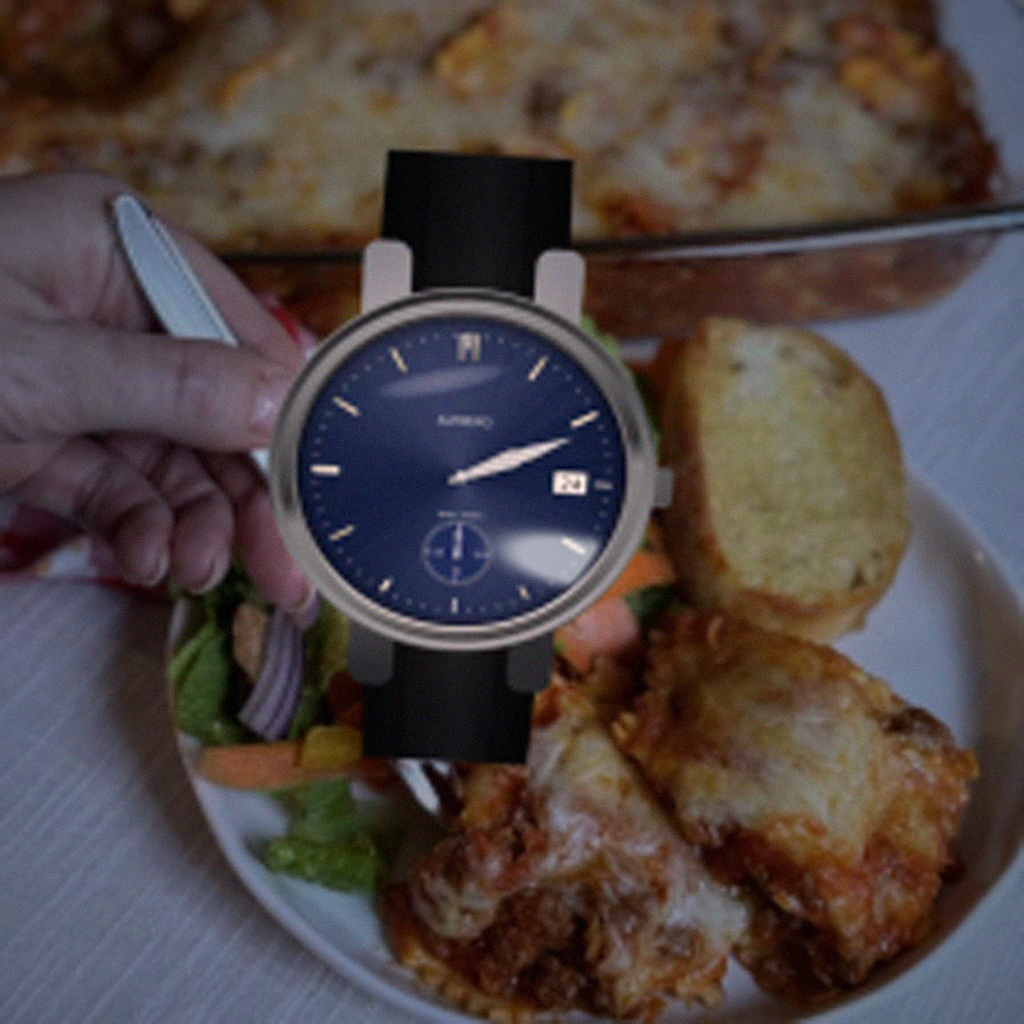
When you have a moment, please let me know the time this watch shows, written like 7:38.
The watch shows 2:11
